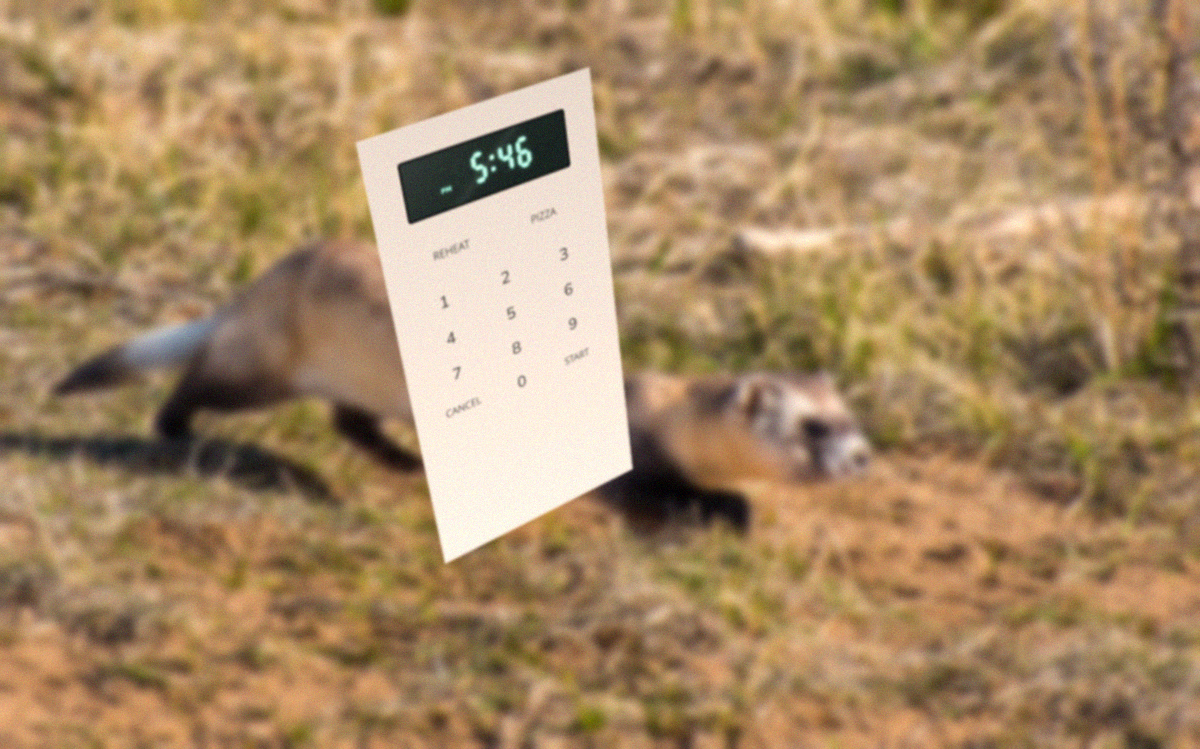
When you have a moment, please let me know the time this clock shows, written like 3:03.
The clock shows 5:46
